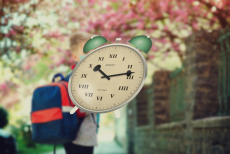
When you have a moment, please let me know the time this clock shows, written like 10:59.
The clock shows 10:13
